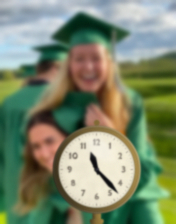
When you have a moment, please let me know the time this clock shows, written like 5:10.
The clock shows 11:23
